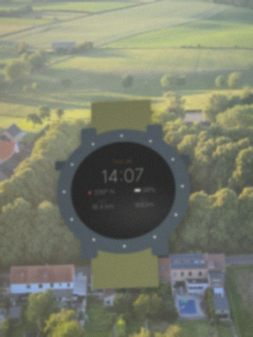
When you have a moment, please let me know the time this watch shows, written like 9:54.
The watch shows 14:07
